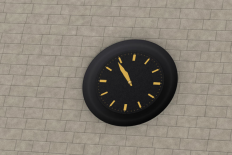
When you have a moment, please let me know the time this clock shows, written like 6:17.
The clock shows 10:54
